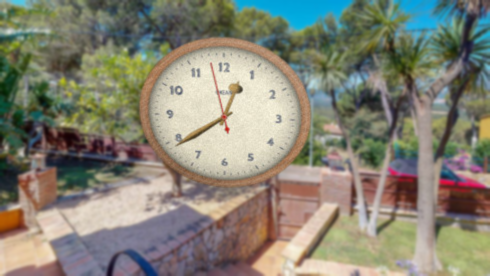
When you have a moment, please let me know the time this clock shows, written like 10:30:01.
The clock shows 12:38:58
